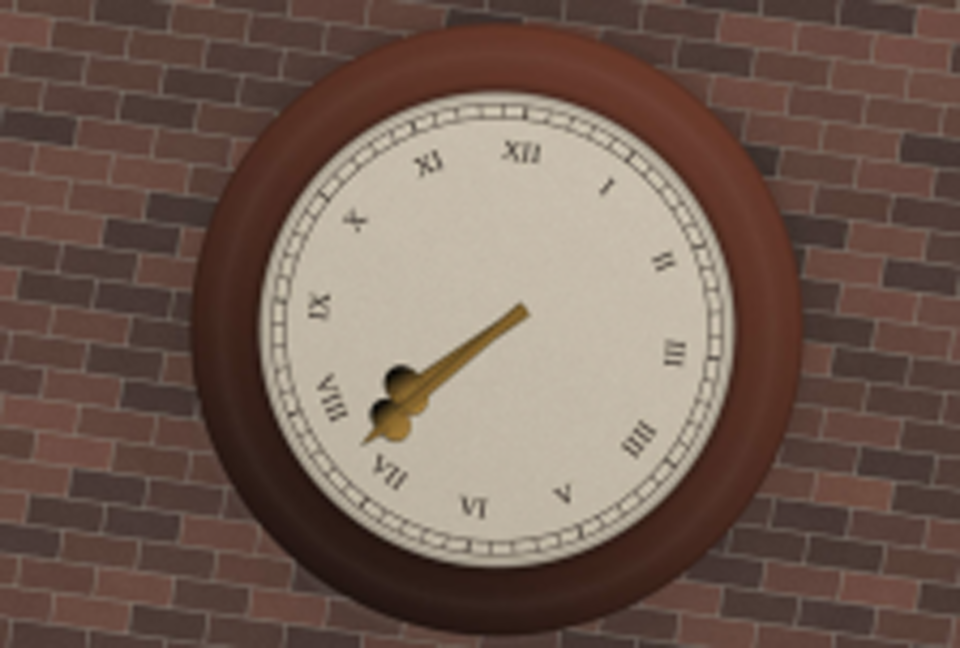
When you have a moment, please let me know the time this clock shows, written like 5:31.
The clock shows 7:37
